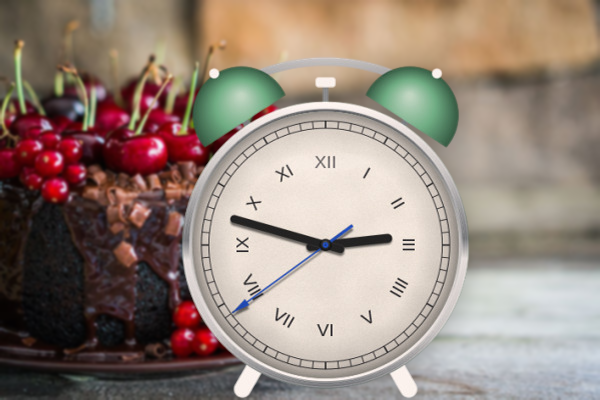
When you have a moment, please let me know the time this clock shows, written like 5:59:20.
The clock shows 2:47:39
